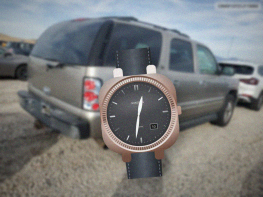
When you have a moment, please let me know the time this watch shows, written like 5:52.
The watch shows 12:32
